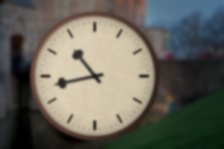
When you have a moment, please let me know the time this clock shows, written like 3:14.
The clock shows 10:43
